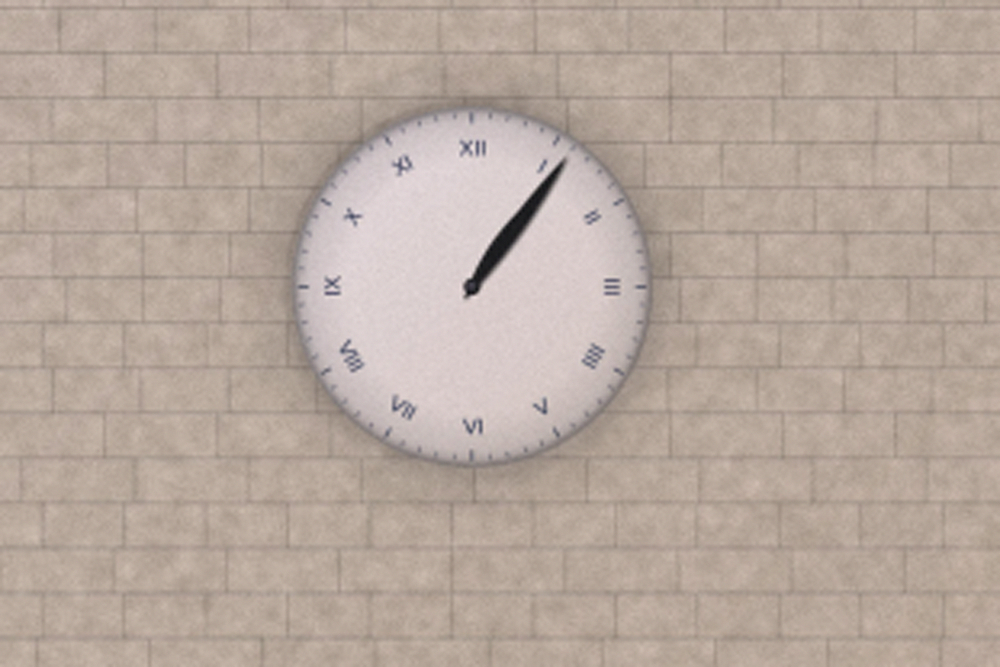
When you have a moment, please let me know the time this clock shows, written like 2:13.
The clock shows 1:06
